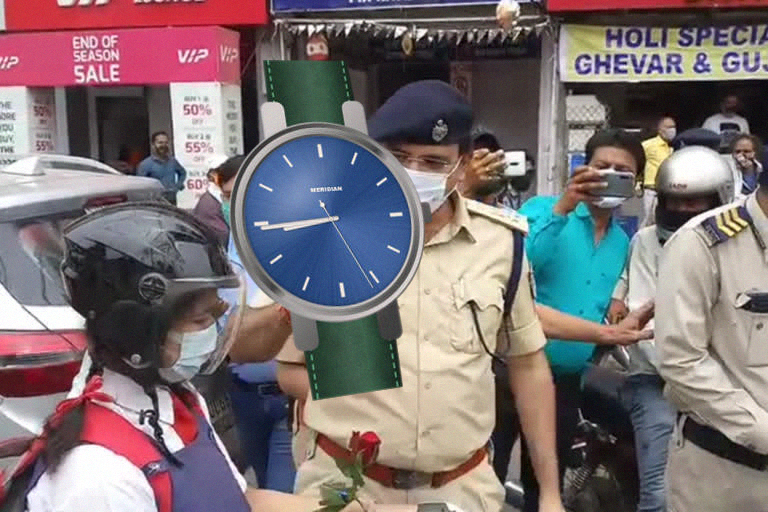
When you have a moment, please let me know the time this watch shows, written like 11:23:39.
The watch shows 8:44:26
